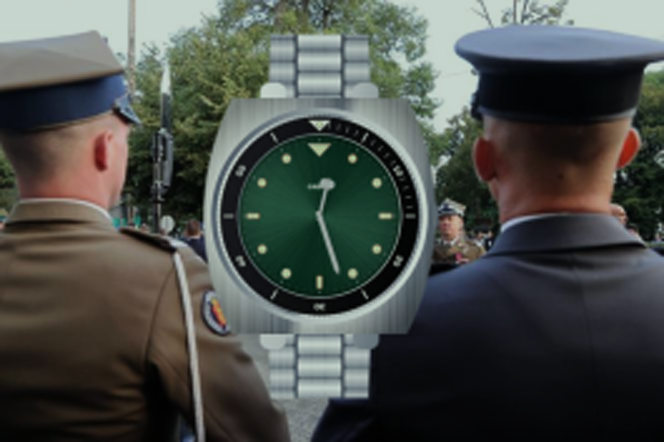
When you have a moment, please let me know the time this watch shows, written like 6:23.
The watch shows 12:27
